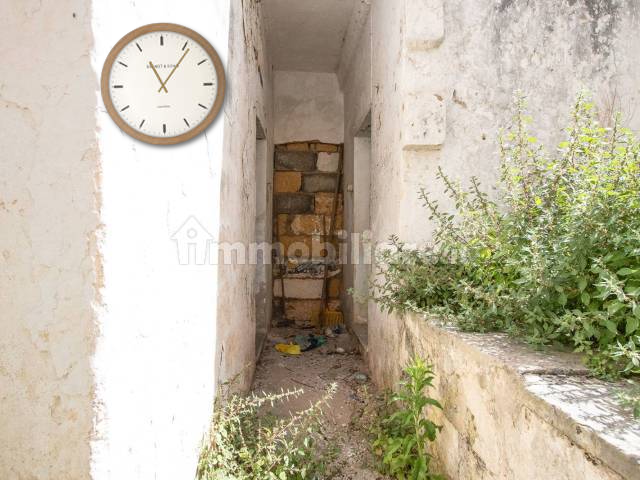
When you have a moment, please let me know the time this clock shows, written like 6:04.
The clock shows 11:06
